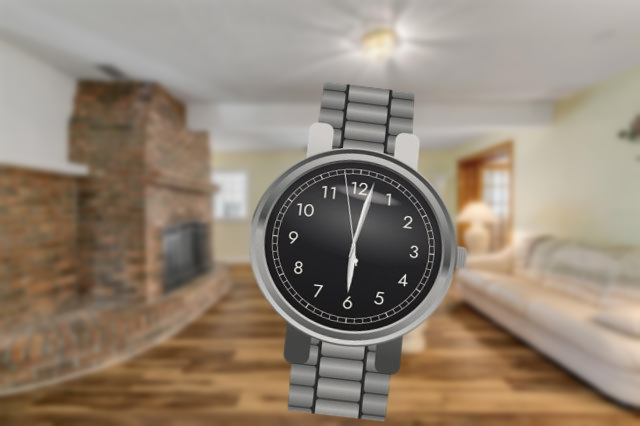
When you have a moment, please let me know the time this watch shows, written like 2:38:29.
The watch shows 6:01:58
